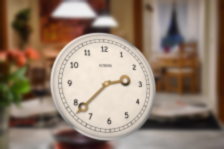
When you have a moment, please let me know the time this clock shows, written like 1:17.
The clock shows 2:38
